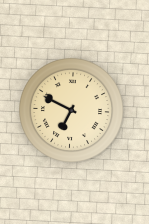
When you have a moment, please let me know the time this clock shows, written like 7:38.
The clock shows 6:49
